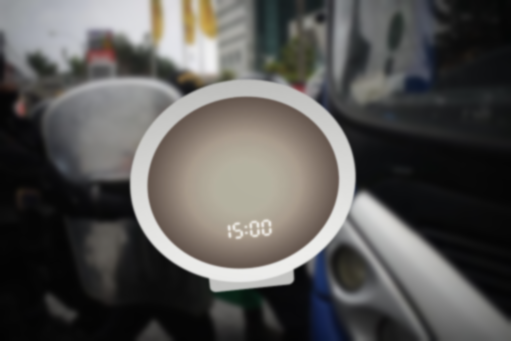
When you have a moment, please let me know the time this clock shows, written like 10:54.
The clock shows 15:00
